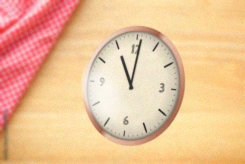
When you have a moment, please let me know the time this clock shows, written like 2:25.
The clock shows 11:01
